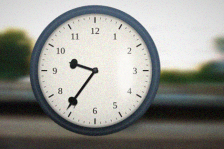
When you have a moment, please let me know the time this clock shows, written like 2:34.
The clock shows 9:36
